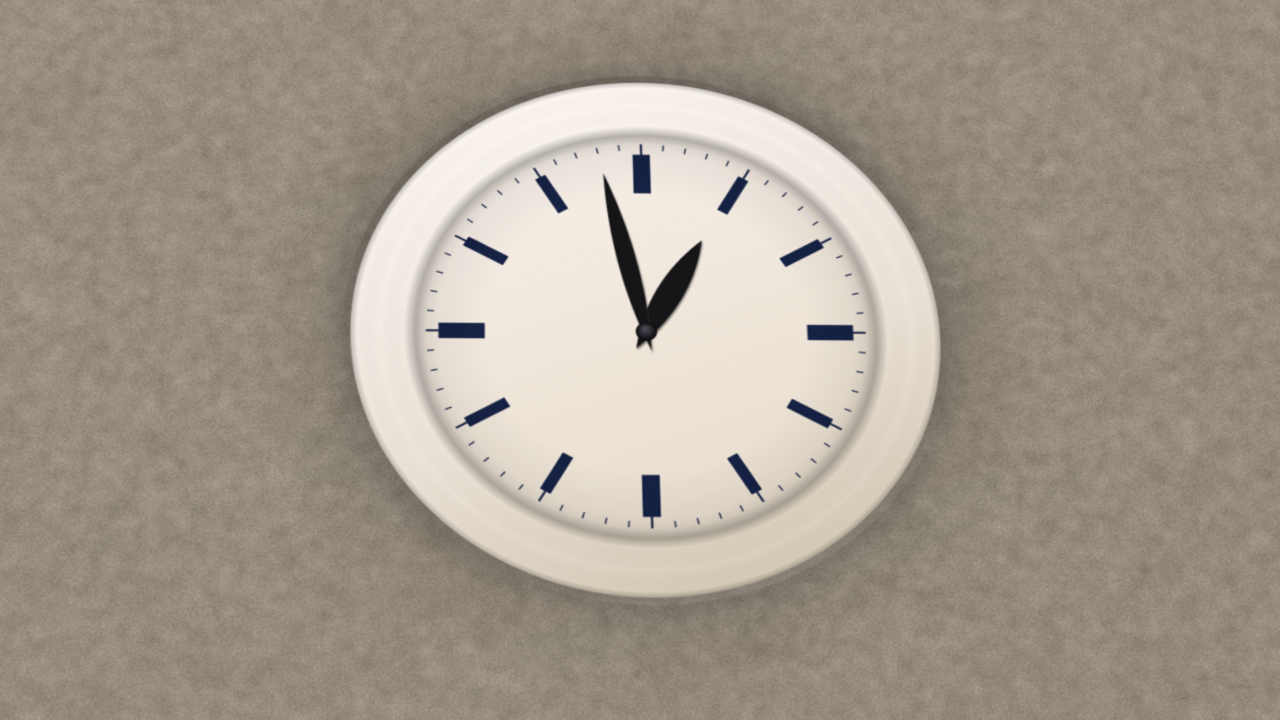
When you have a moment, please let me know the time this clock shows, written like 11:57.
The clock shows 12:58
